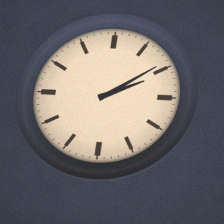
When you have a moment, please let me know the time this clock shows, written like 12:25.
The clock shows 2:09
